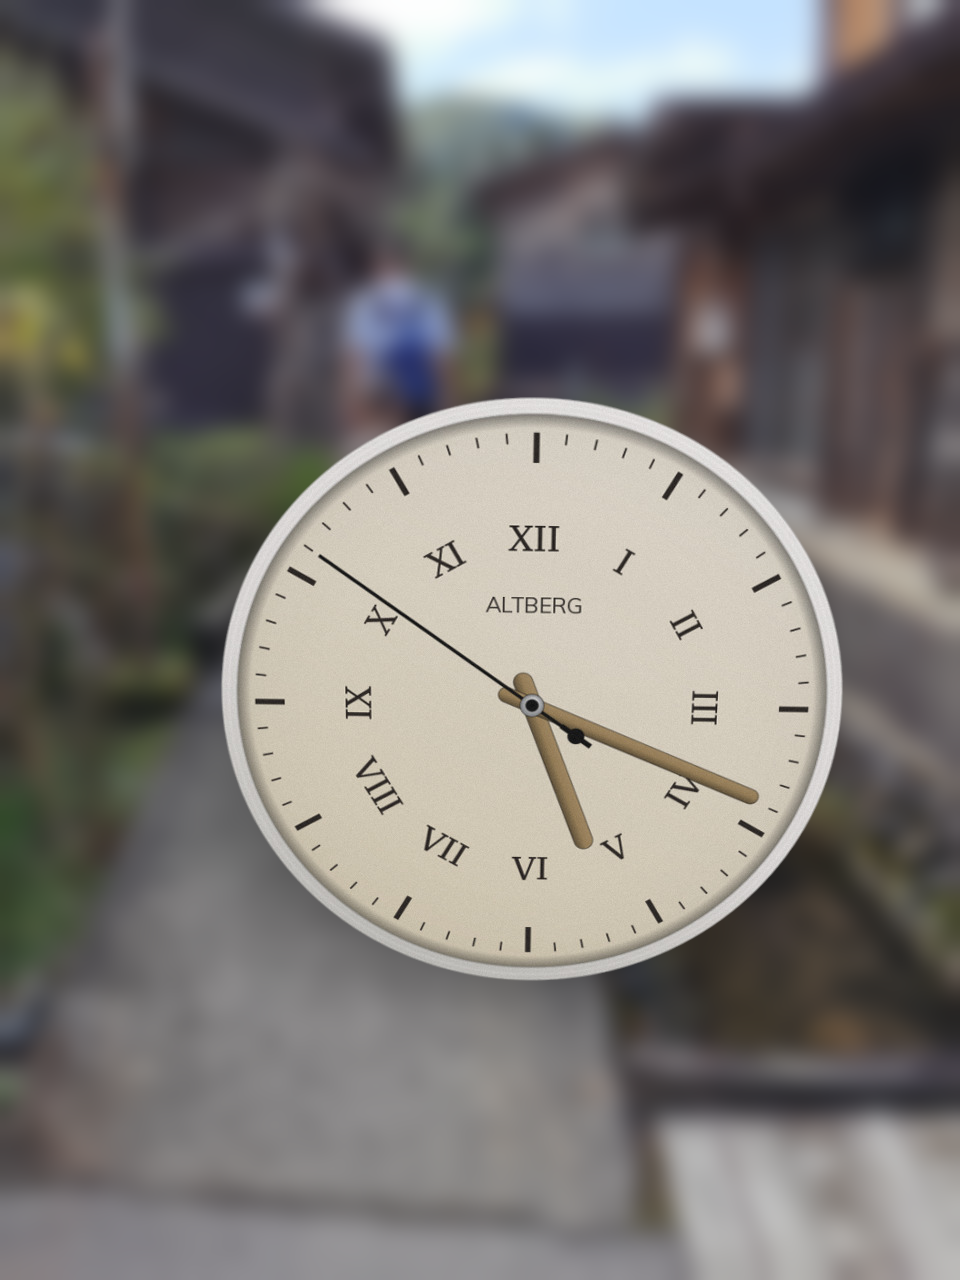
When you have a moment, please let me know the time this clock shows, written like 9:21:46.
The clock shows 5:18:51
